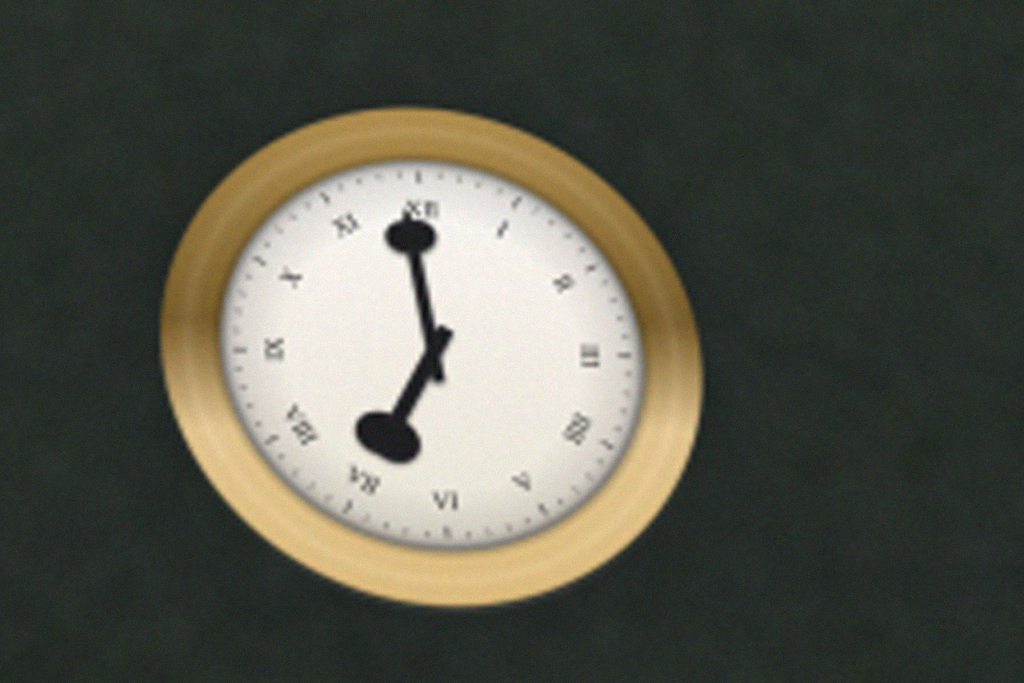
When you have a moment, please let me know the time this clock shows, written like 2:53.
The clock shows 6:59
